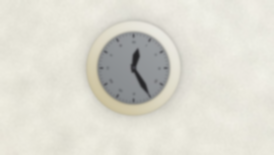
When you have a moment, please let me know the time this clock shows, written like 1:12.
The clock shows 12:25
